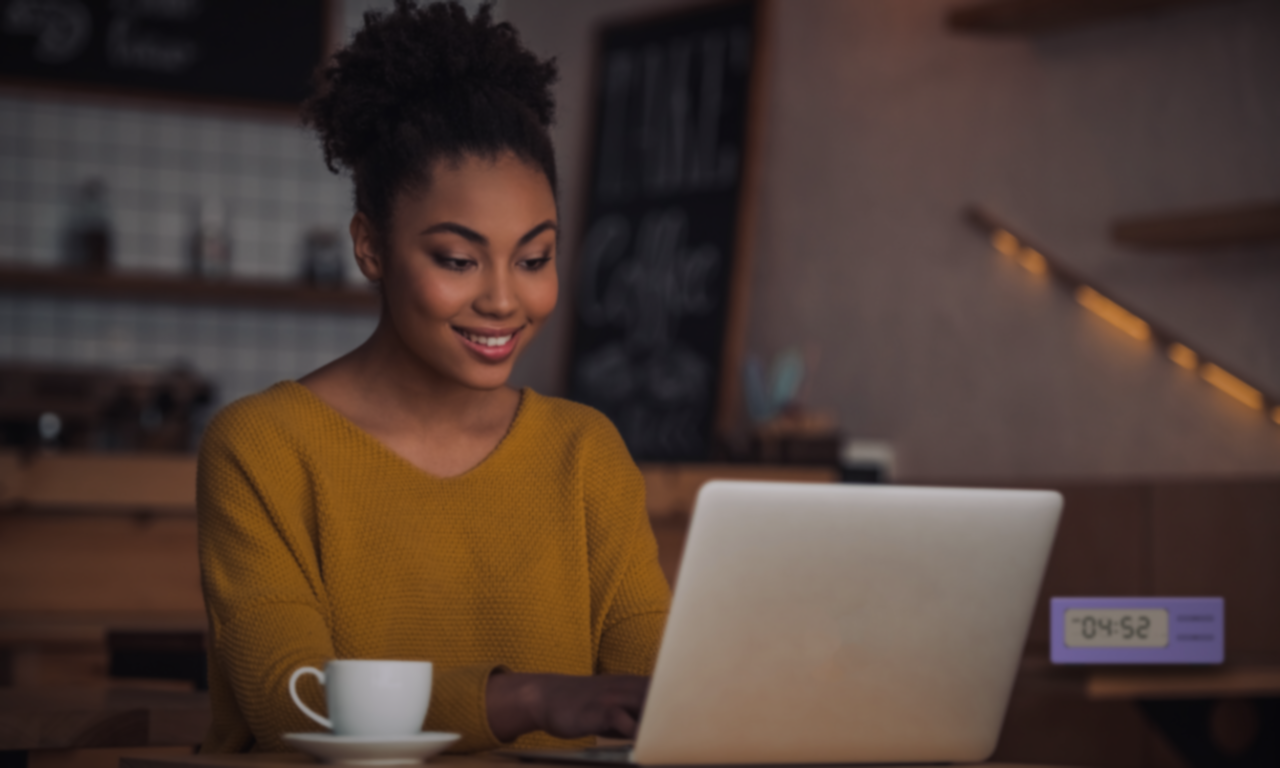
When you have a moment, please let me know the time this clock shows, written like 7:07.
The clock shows 4:52
